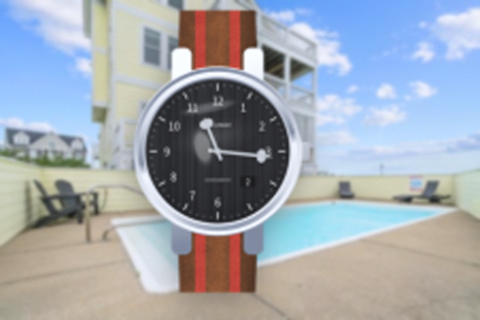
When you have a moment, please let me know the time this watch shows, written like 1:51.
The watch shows 11:16
